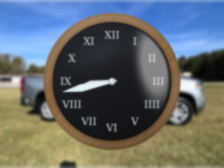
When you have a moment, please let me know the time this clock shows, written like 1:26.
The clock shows 8:43
